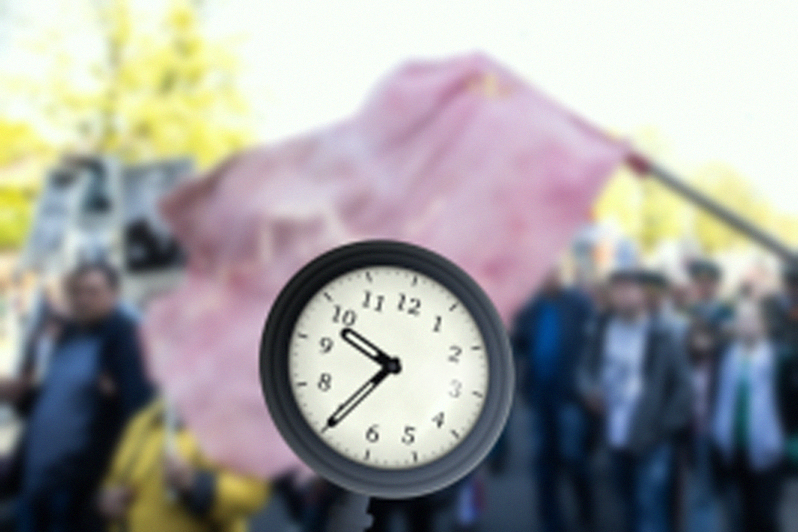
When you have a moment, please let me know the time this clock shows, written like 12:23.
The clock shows 9:35
